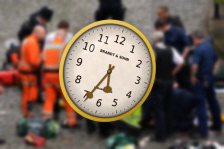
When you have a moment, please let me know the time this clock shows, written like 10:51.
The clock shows 5:34
